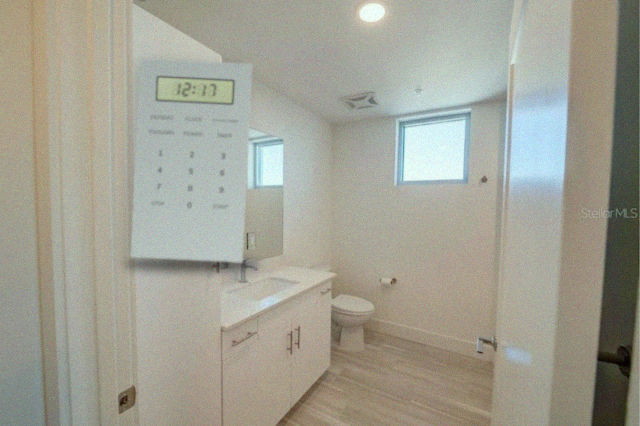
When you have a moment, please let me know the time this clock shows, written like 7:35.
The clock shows 12:17
